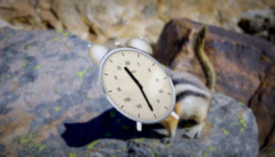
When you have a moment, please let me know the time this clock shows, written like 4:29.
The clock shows 11:30
